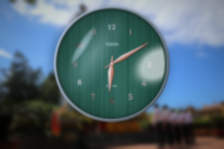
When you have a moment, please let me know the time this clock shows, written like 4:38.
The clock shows 6:10
